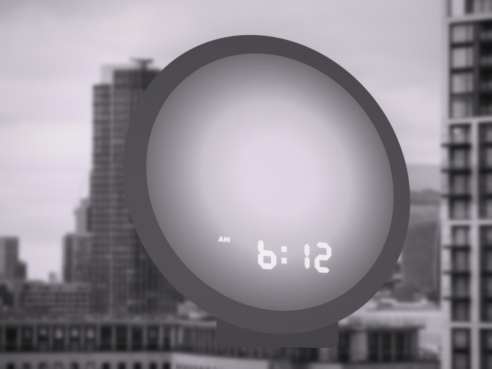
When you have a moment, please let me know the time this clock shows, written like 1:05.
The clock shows 6:12
